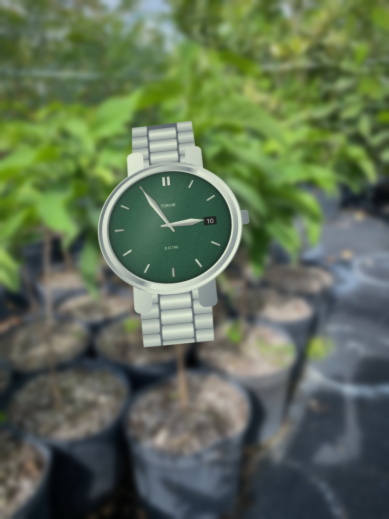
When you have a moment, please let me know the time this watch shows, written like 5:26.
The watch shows 2:55
